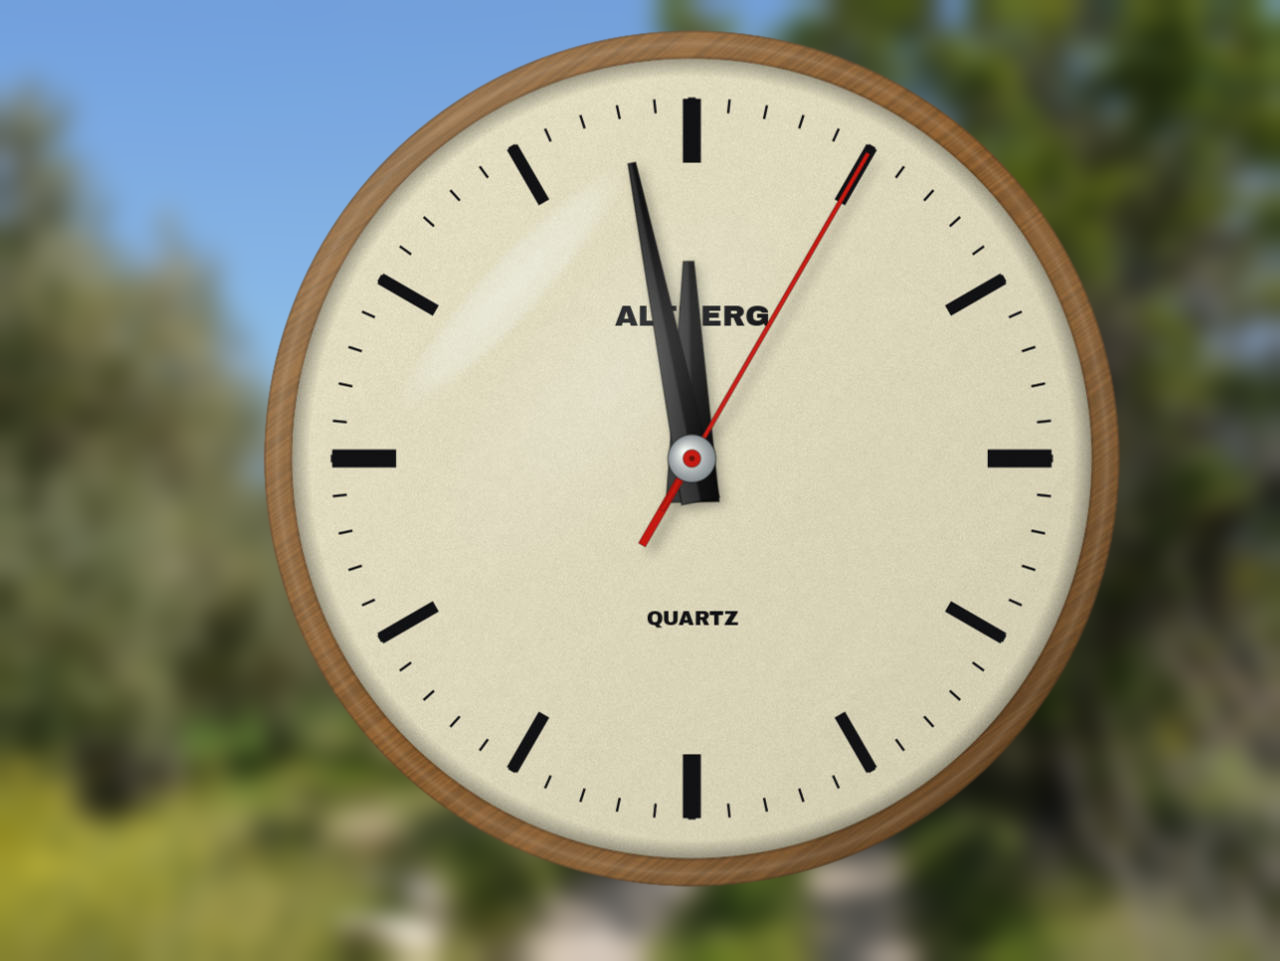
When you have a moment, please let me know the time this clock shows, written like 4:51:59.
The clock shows 11:58:05
